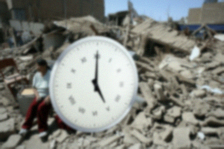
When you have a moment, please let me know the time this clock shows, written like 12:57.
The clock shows 5:00
